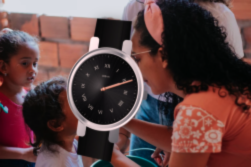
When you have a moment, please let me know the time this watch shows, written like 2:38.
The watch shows 2:11
